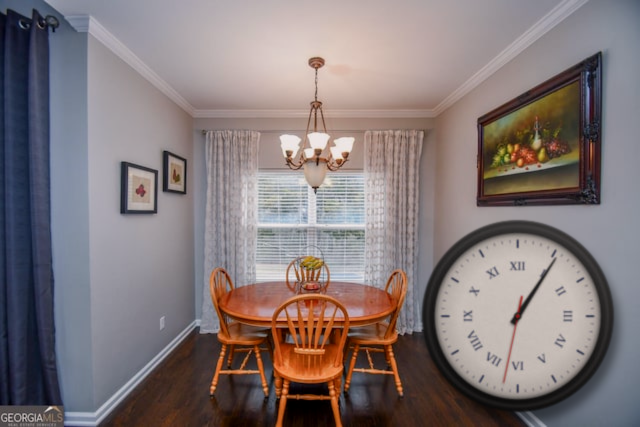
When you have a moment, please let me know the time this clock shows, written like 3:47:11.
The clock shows 1:05:32
